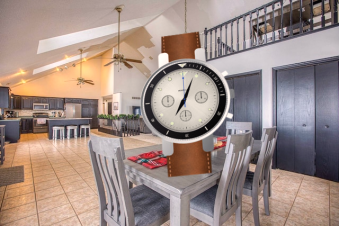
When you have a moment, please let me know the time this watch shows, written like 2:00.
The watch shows 7:04
